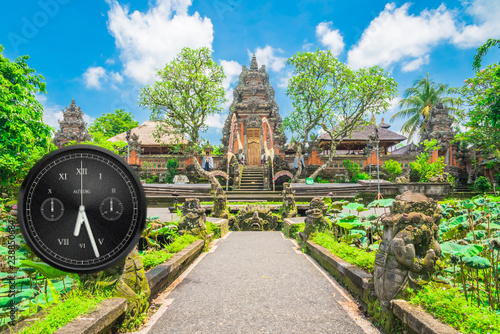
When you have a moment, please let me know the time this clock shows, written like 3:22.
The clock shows 6:27
